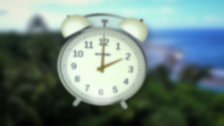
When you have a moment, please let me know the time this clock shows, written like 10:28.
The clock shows 2:00
